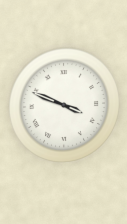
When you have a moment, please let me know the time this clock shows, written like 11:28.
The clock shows 3:49
